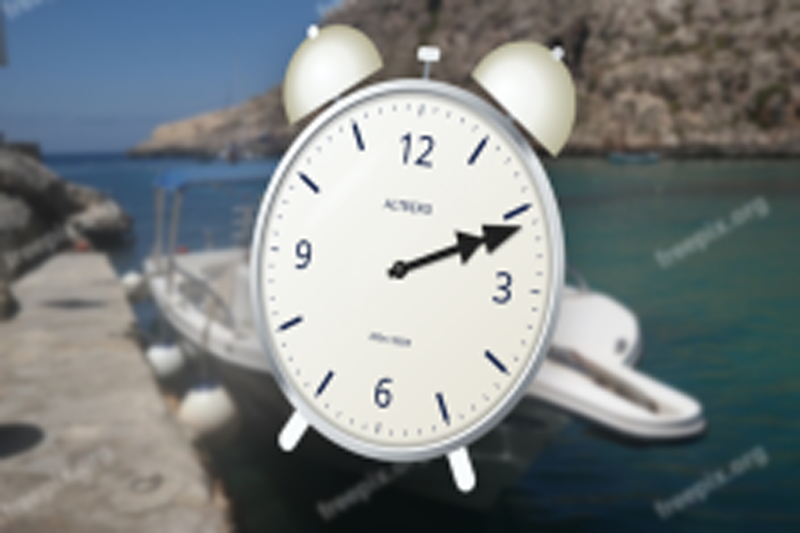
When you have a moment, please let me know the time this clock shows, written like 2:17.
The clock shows 2:11
